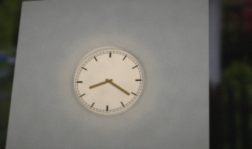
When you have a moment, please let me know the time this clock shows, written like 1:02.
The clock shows 8:21
